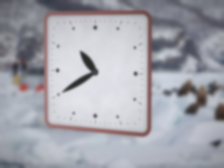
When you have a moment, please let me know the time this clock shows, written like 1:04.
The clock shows 10:40
